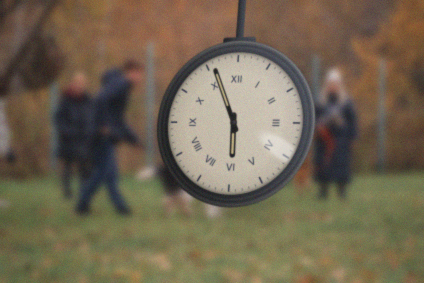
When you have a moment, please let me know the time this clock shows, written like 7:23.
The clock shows 5:56
